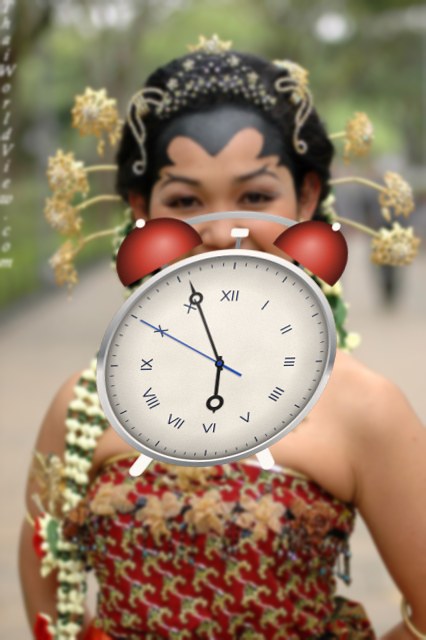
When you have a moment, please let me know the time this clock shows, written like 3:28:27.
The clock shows 5:55:50
